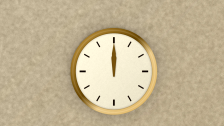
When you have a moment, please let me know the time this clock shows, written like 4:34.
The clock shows 12:00
